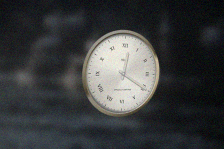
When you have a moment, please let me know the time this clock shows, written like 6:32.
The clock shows 12:20
